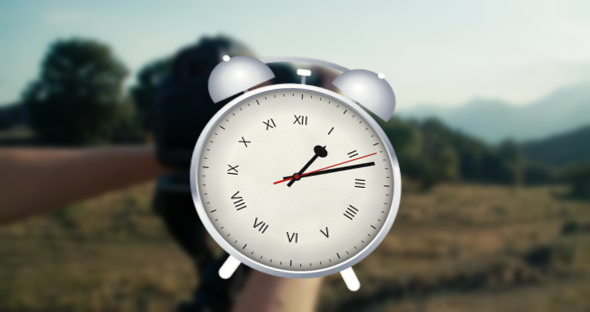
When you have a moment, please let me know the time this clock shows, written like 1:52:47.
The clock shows 1:12:11
